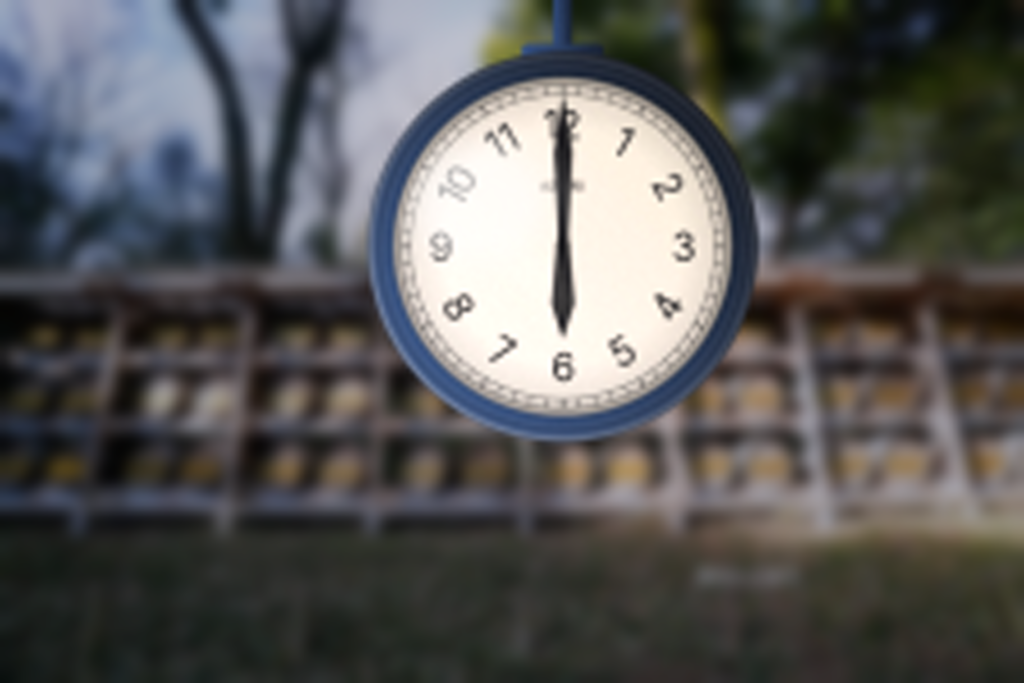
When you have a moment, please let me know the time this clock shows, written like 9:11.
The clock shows 6:00
